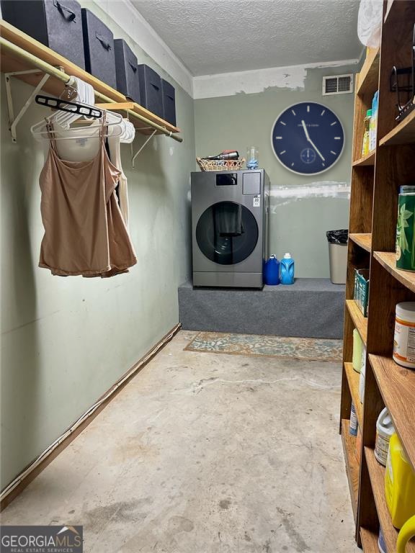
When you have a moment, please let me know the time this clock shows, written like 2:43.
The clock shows 11:24
